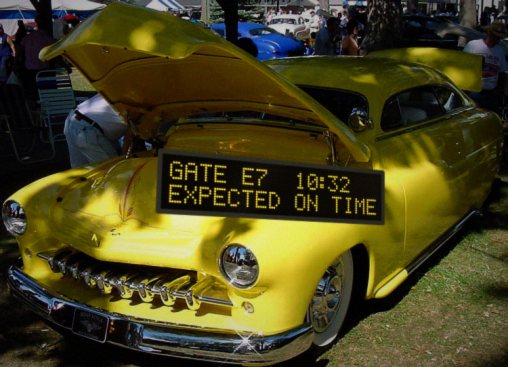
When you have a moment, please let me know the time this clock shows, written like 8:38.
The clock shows 10:32
